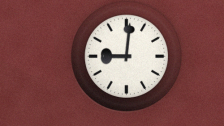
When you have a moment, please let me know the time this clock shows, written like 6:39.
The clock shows 9:01
